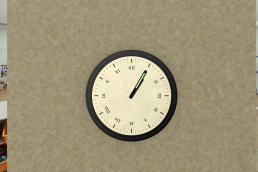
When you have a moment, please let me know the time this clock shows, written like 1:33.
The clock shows 1:05
